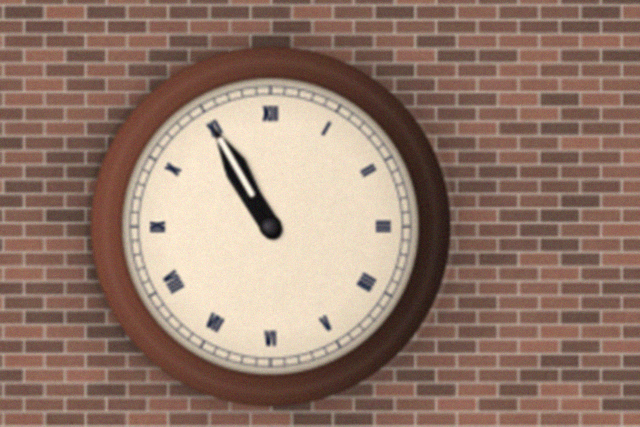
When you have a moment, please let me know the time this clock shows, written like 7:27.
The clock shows 10:55
